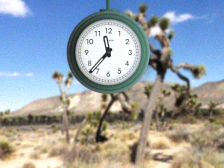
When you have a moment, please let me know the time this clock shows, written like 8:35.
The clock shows 11:37
